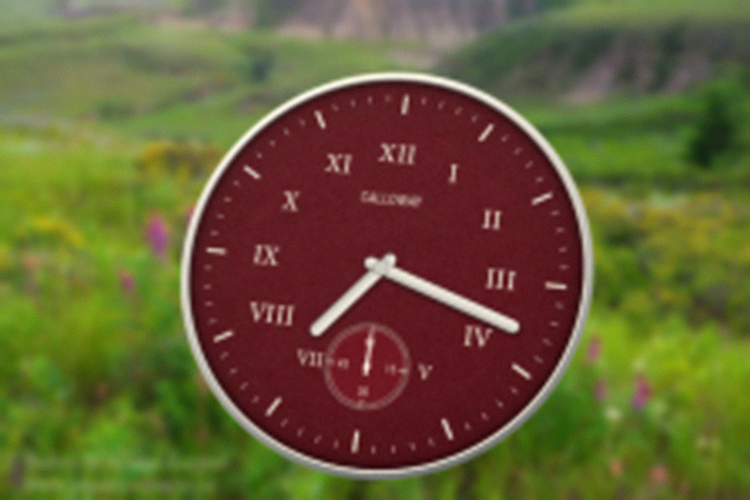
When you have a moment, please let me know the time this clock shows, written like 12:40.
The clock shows 7:18
